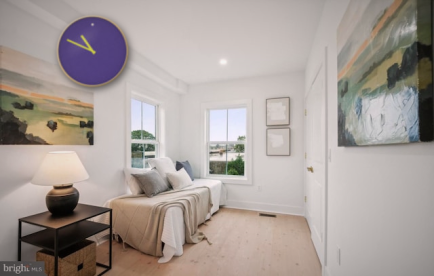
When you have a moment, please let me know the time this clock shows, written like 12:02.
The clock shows 10:49
